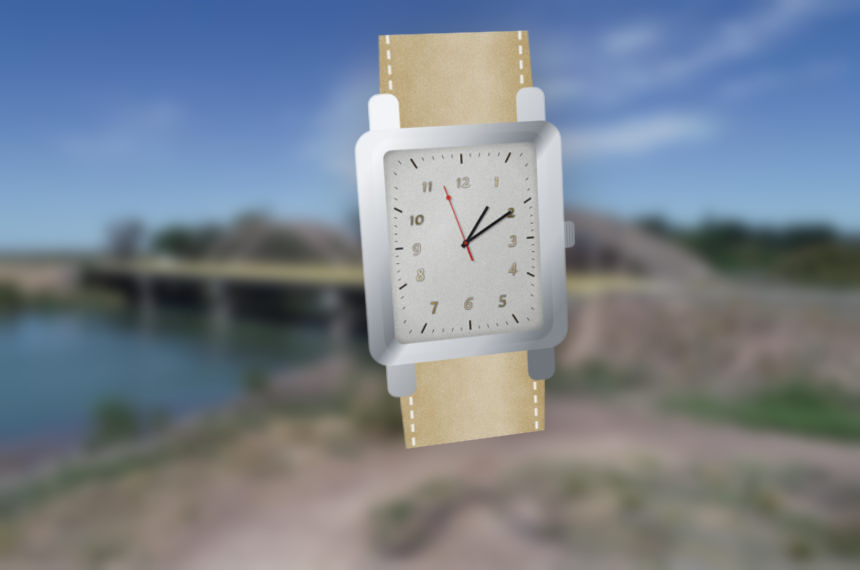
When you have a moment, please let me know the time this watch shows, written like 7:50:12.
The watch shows 1:09:57
